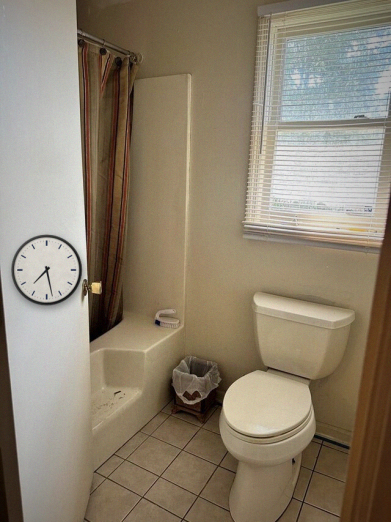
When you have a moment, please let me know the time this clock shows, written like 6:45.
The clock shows 7:28
